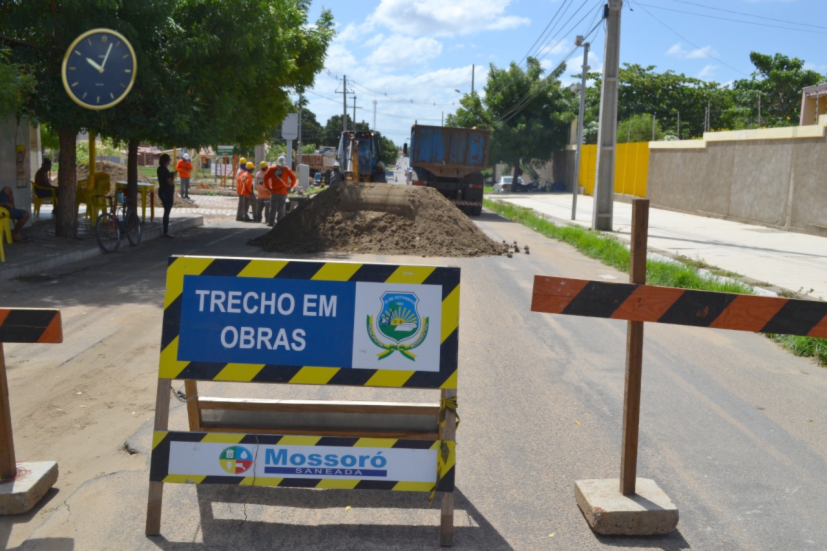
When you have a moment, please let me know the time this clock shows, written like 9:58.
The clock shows 10:03
